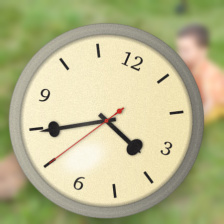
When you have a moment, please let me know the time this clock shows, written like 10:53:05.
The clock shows 3:39:35
